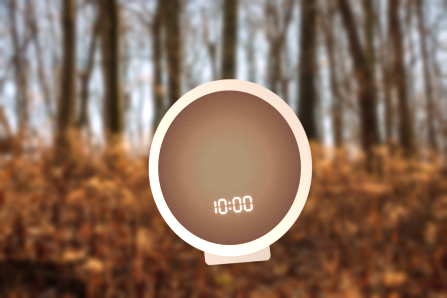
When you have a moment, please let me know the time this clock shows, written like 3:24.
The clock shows 10:00
